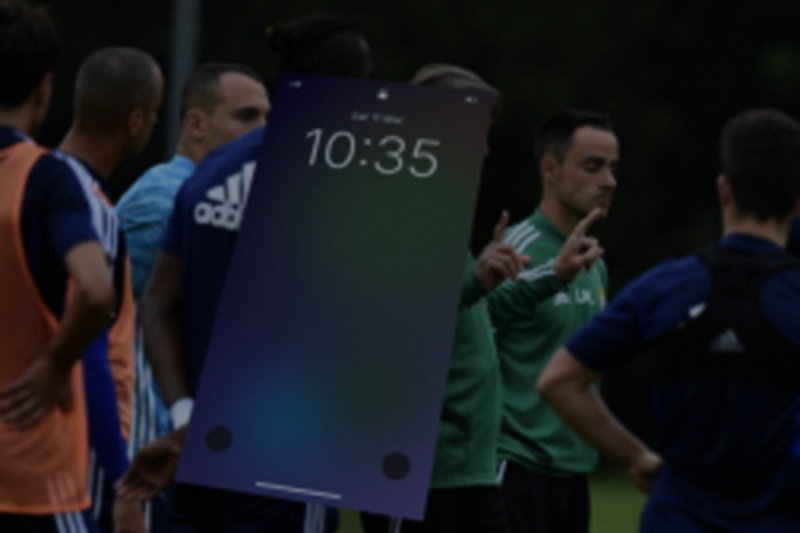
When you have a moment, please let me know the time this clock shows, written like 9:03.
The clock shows 10:35
